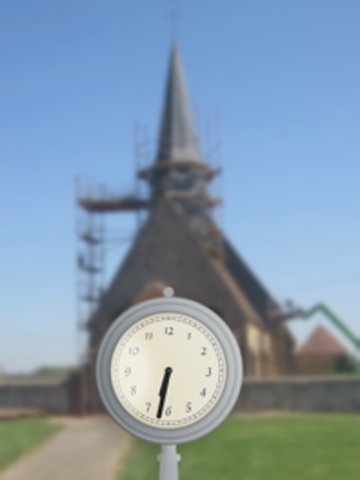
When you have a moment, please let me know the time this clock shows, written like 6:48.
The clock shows 6:32
